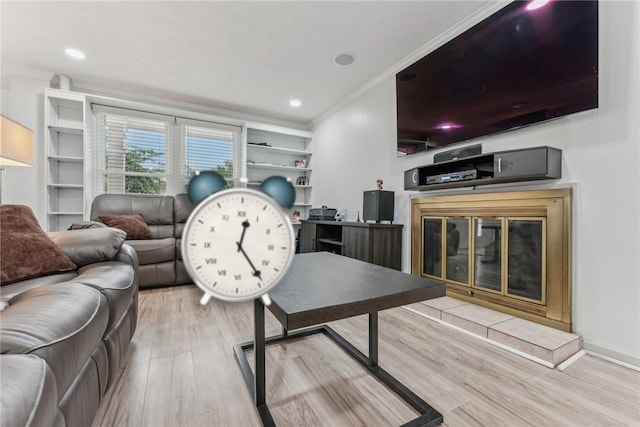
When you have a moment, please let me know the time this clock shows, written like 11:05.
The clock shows 12:24
